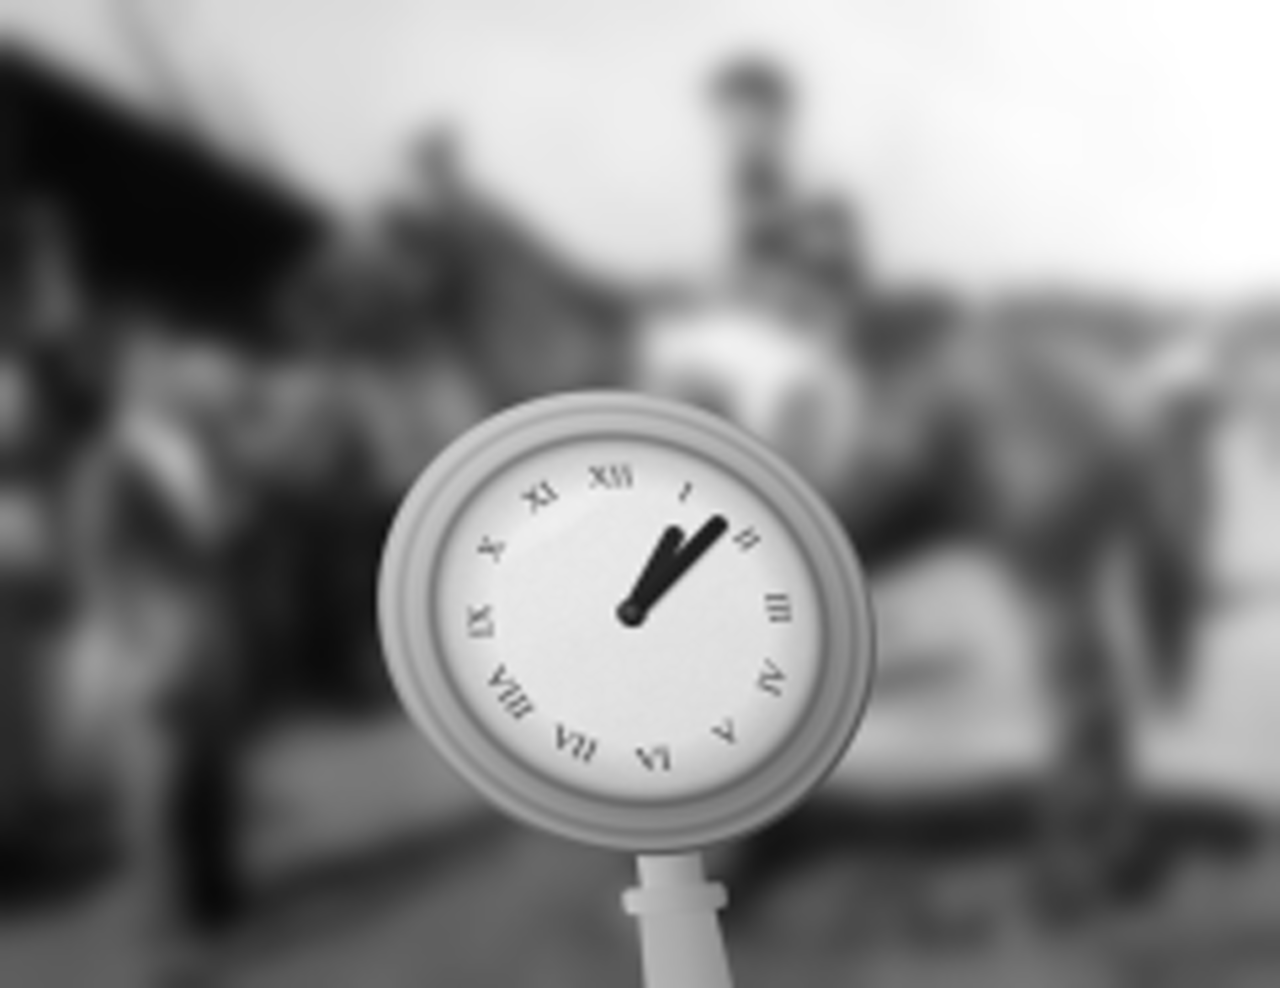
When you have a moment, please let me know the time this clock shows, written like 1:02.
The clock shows 1:08
